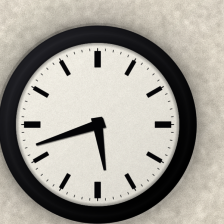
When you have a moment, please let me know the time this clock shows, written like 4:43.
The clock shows 5:42
